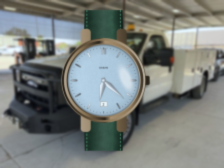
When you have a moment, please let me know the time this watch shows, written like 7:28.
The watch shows 6:22
